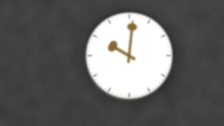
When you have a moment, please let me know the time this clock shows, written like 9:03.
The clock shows 10:01
